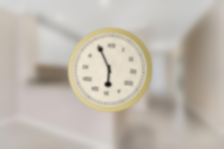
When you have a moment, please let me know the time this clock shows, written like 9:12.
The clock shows 5:55
